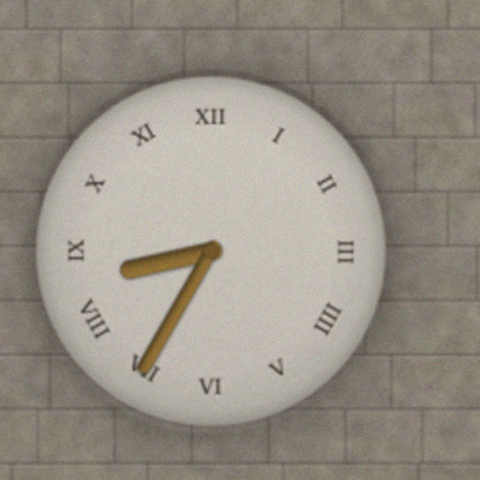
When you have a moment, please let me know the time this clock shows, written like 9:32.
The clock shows 8:35
